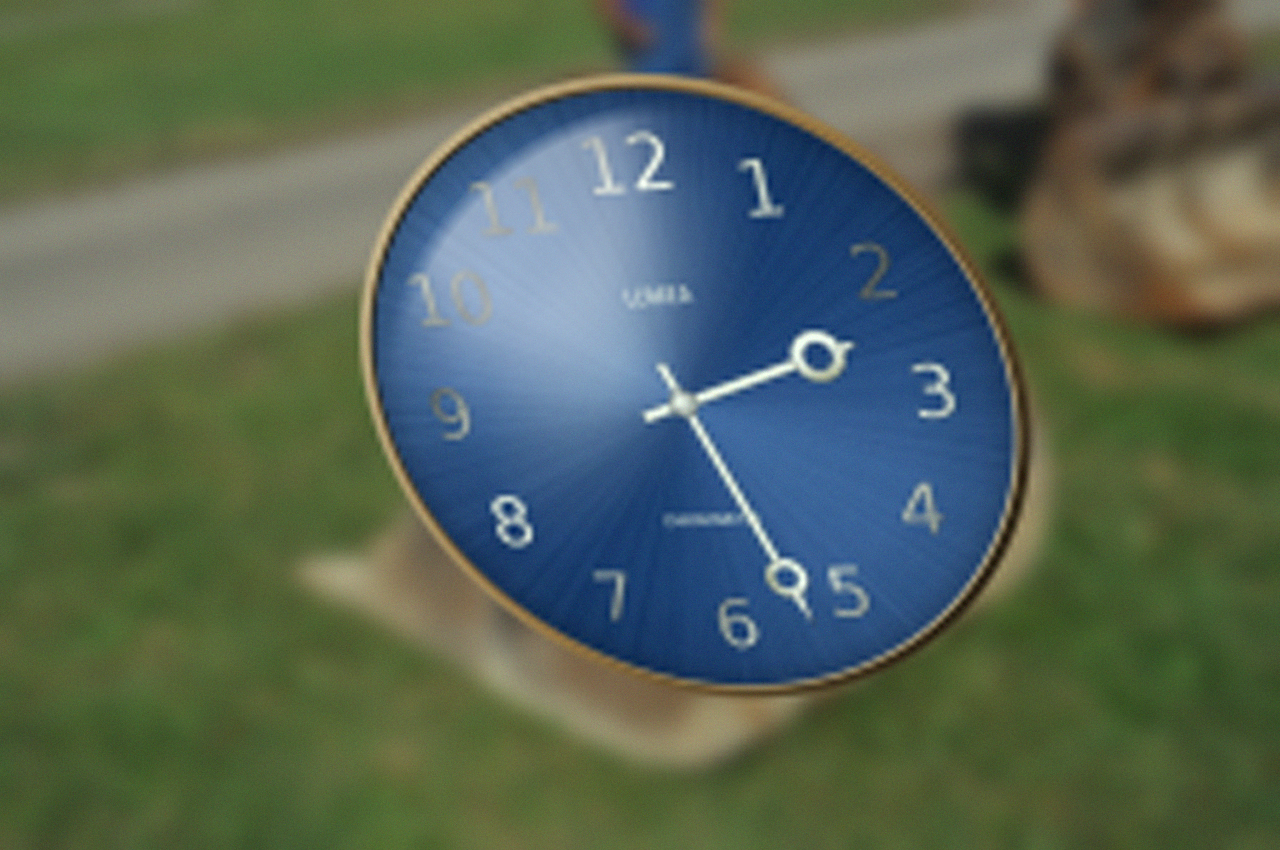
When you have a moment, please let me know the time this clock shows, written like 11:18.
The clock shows 2:27
